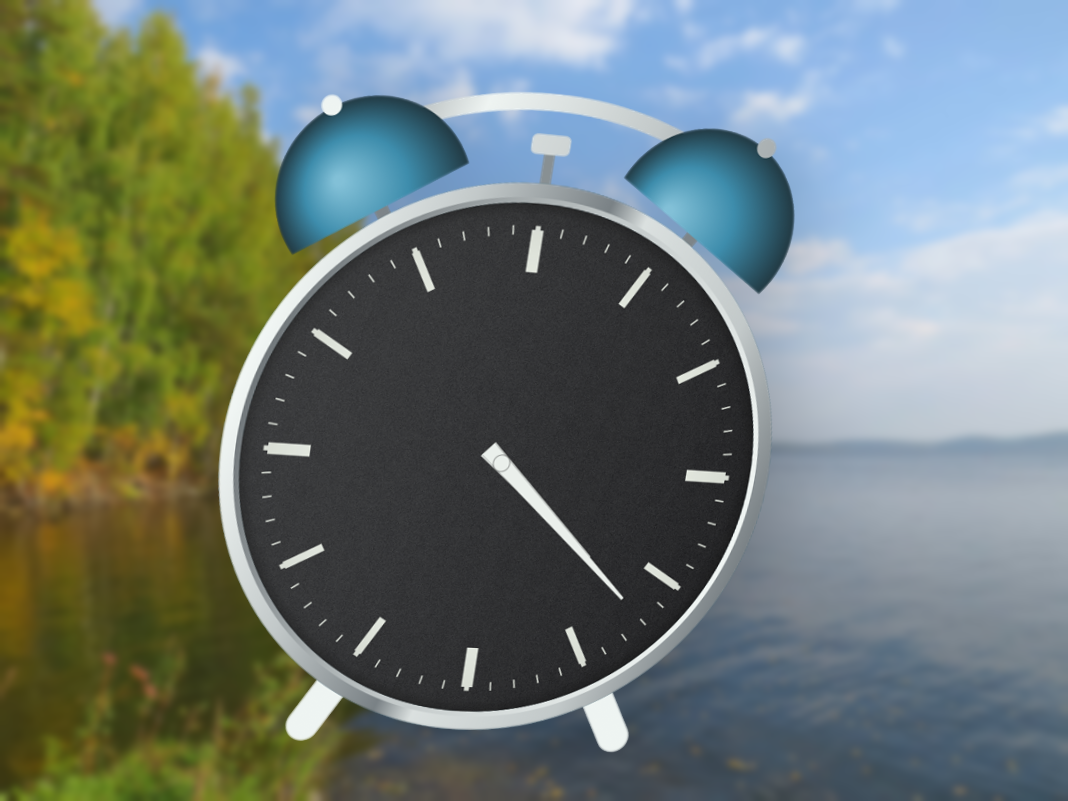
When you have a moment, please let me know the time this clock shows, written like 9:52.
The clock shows 4:22
